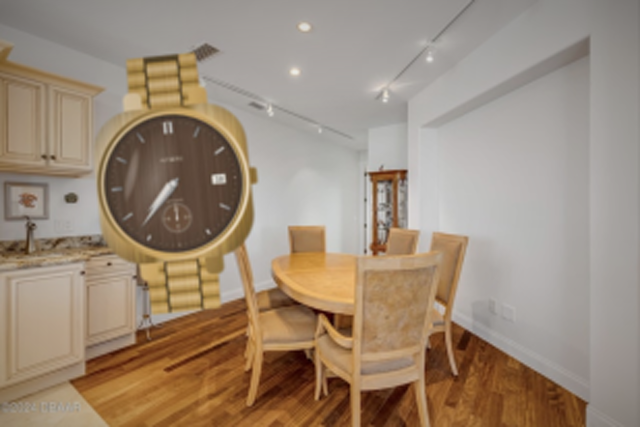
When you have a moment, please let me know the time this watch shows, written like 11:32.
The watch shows 7:37
